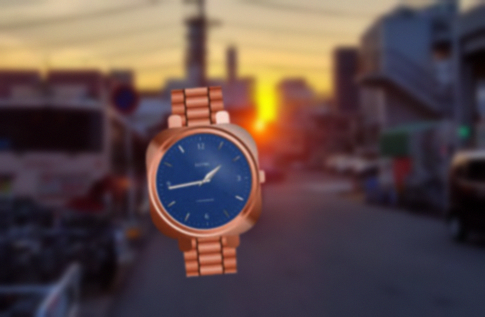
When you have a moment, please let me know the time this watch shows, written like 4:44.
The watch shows 1:44
